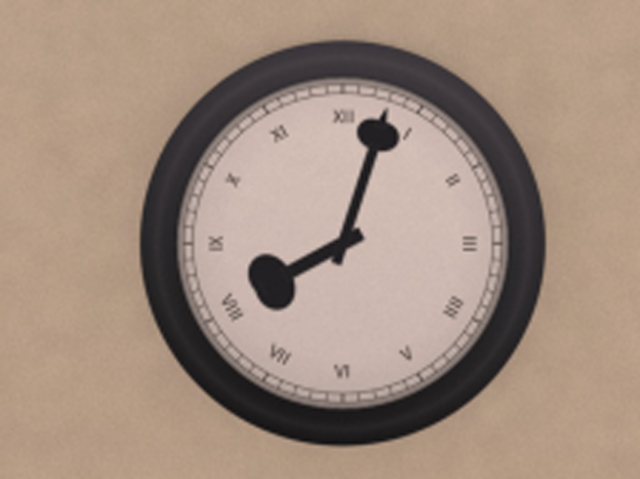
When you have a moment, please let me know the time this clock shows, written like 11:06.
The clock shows 8:03
